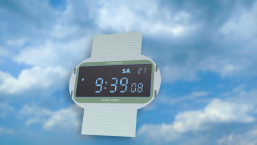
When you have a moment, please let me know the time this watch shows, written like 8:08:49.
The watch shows 9:39:08
